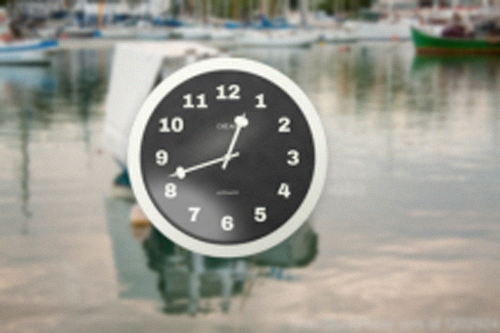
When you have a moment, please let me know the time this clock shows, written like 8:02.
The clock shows 12:42
